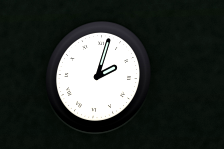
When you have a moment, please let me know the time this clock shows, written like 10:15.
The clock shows 2:02
